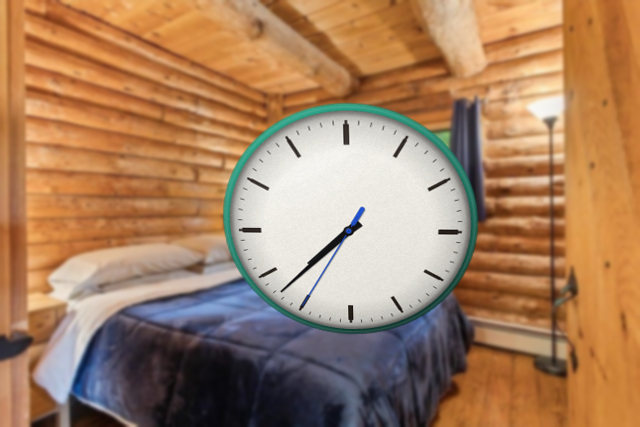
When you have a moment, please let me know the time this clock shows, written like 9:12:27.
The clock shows 7:37:35
